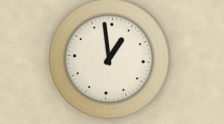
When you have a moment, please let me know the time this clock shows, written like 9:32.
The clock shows 12:58
